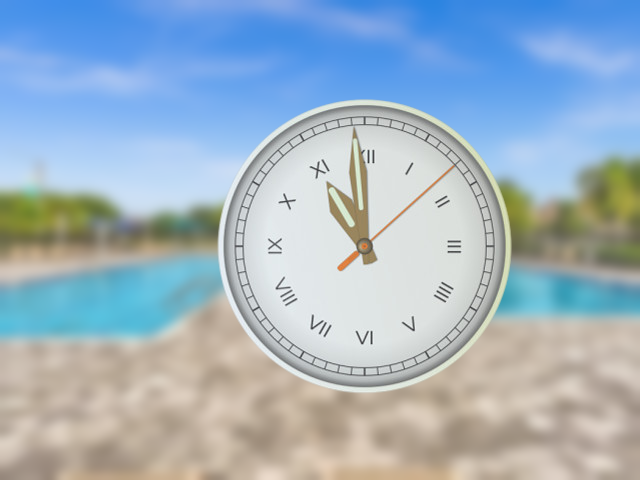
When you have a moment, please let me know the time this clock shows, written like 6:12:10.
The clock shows 10:59:08
